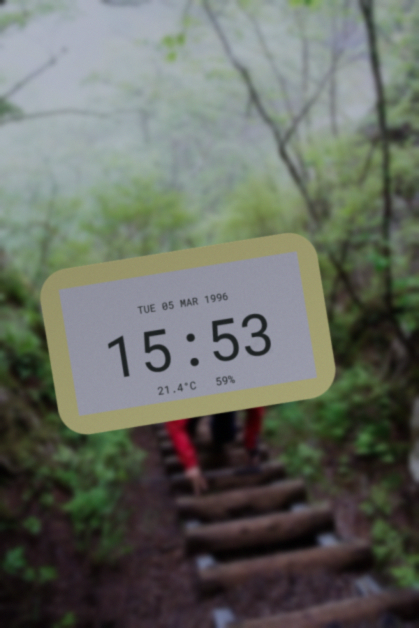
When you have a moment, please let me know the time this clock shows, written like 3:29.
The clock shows 15:53
